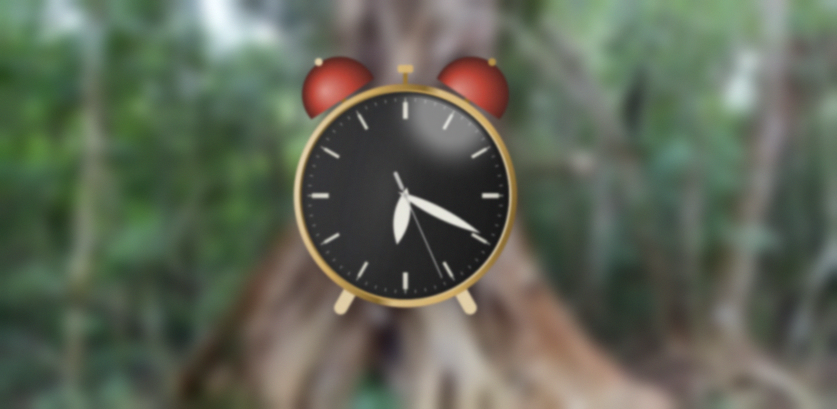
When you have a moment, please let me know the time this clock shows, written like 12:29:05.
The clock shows 6:19:26
